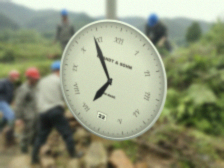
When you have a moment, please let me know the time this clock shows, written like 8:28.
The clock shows 6:54
